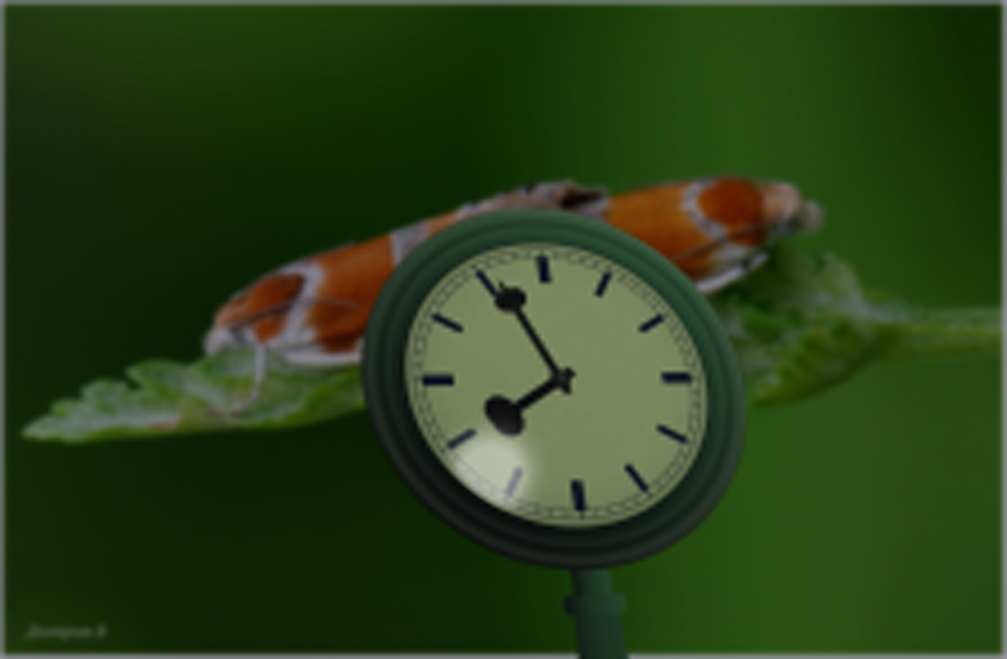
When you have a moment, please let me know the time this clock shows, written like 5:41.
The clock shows 7:56
